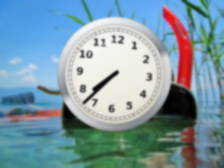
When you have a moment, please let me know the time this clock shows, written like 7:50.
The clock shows 7:37
